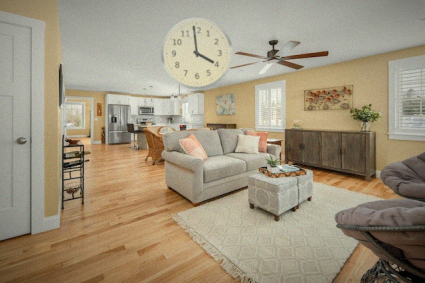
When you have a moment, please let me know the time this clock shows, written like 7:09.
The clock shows 3:59
